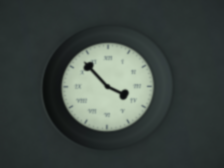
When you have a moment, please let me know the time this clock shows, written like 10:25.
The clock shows 3:53
